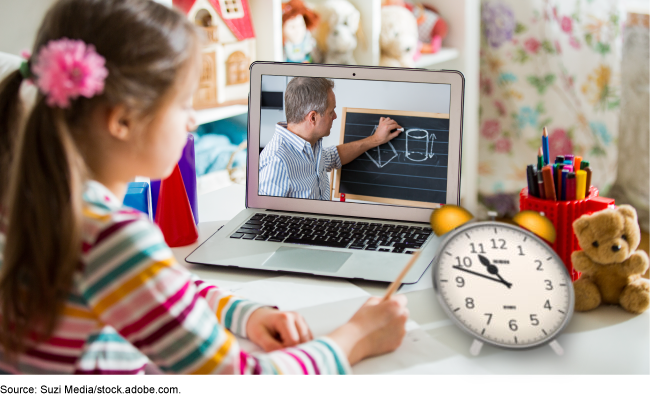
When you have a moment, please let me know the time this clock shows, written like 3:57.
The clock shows 10:48
